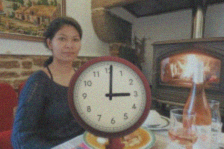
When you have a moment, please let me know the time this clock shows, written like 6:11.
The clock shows 3:01
